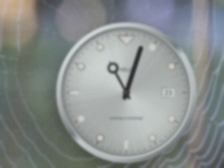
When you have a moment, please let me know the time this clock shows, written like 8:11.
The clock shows 11:03
